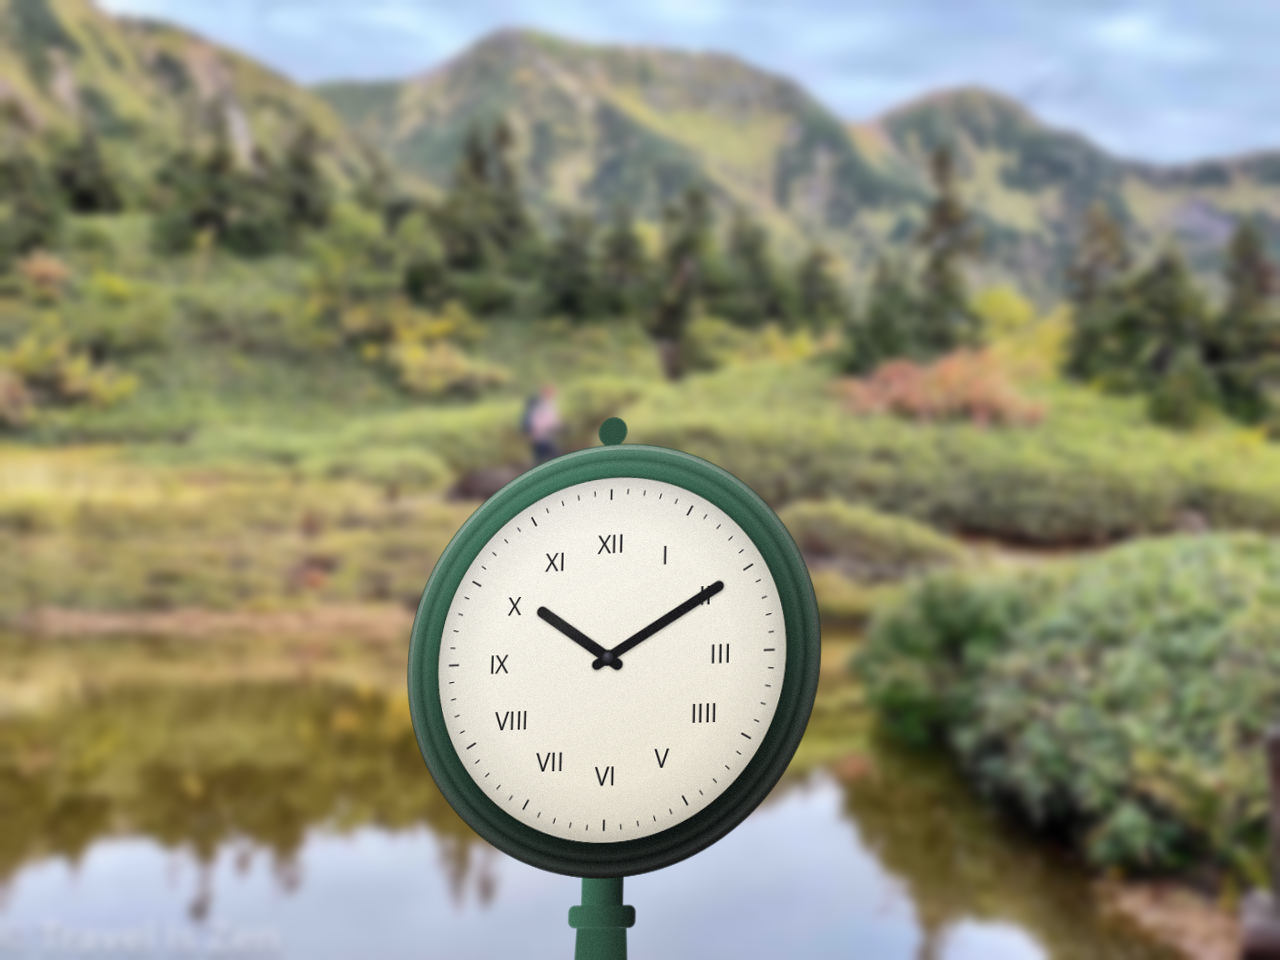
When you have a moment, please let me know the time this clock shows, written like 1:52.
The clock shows 10:10
